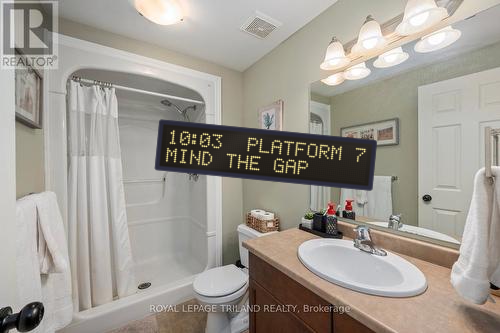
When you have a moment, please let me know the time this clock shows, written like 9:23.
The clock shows 10:03
